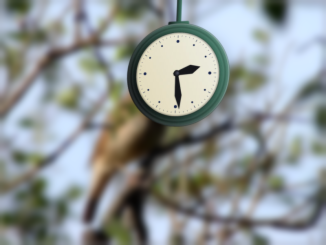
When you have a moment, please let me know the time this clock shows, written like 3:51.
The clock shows 2:29
